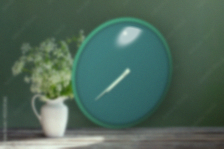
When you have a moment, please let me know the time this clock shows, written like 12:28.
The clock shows 7:39
